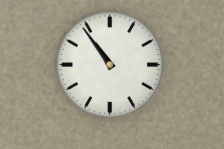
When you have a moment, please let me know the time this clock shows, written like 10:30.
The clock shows 10:54
